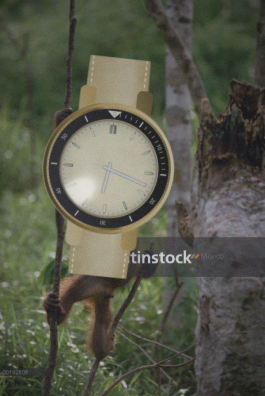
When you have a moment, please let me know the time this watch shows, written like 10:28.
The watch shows 6:18
